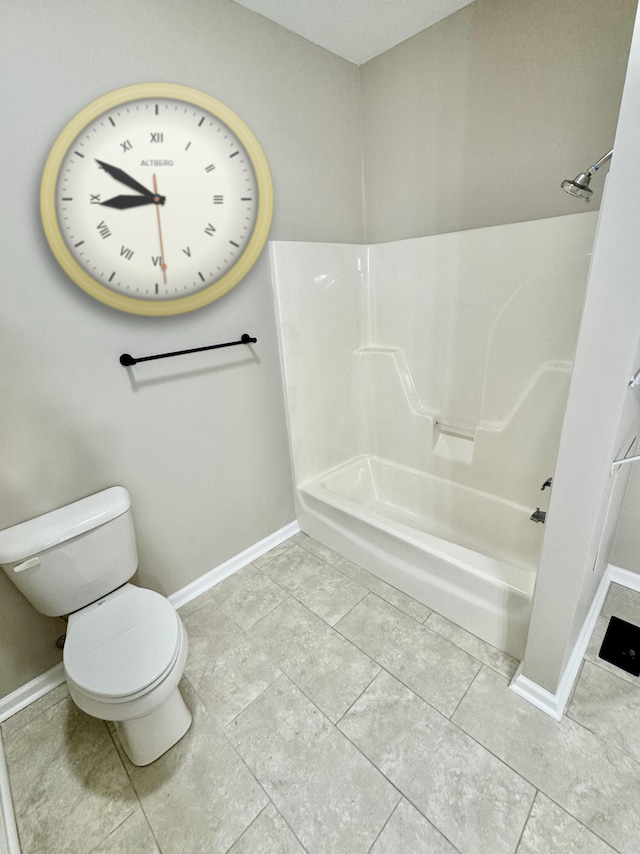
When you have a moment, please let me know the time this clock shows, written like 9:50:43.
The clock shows 8:50:29
